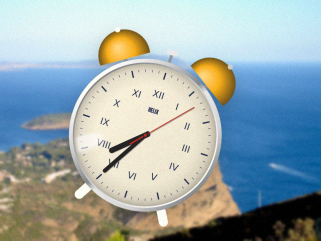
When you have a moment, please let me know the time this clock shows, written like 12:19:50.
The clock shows 7:35:07
